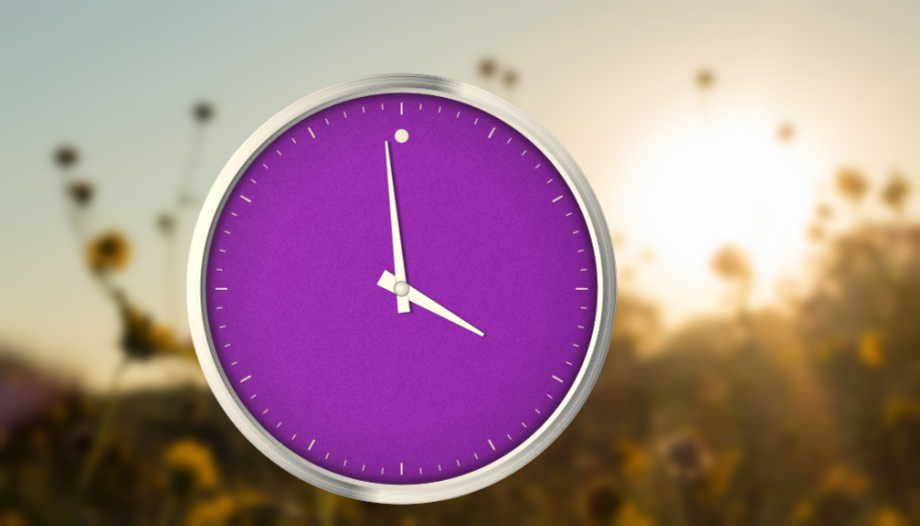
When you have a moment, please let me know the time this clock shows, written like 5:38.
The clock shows 3:59
